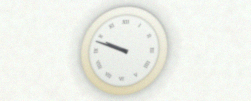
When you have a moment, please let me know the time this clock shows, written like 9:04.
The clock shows 9:48
